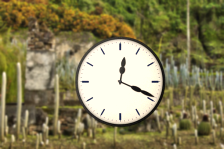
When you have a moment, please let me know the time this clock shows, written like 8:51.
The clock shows 12:19
